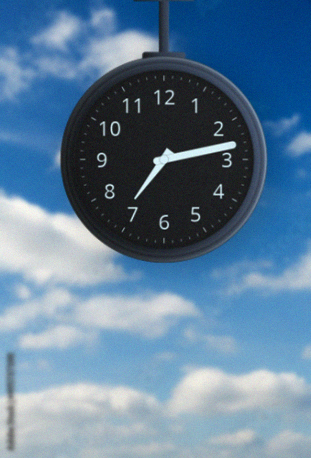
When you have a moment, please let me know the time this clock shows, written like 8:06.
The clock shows 7:13
